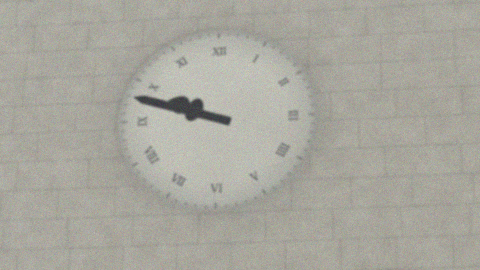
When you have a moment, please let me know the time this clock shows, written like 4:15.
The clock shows 9:48
